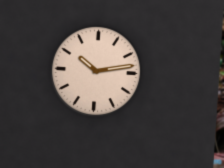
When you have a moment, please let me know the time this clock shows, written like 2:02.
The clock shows 10:13
